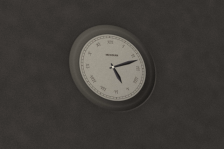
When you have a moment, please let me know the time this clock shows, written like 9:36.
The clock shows 5:12
